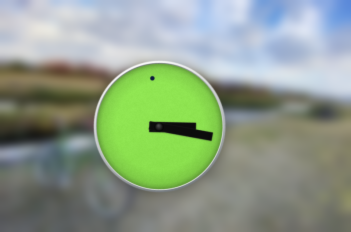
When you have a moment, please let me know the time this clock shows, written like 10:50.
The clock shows 3:18
